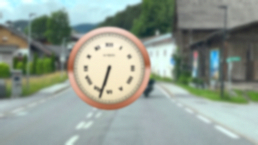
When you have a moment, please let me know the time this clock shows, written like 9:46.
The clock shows 6:33
